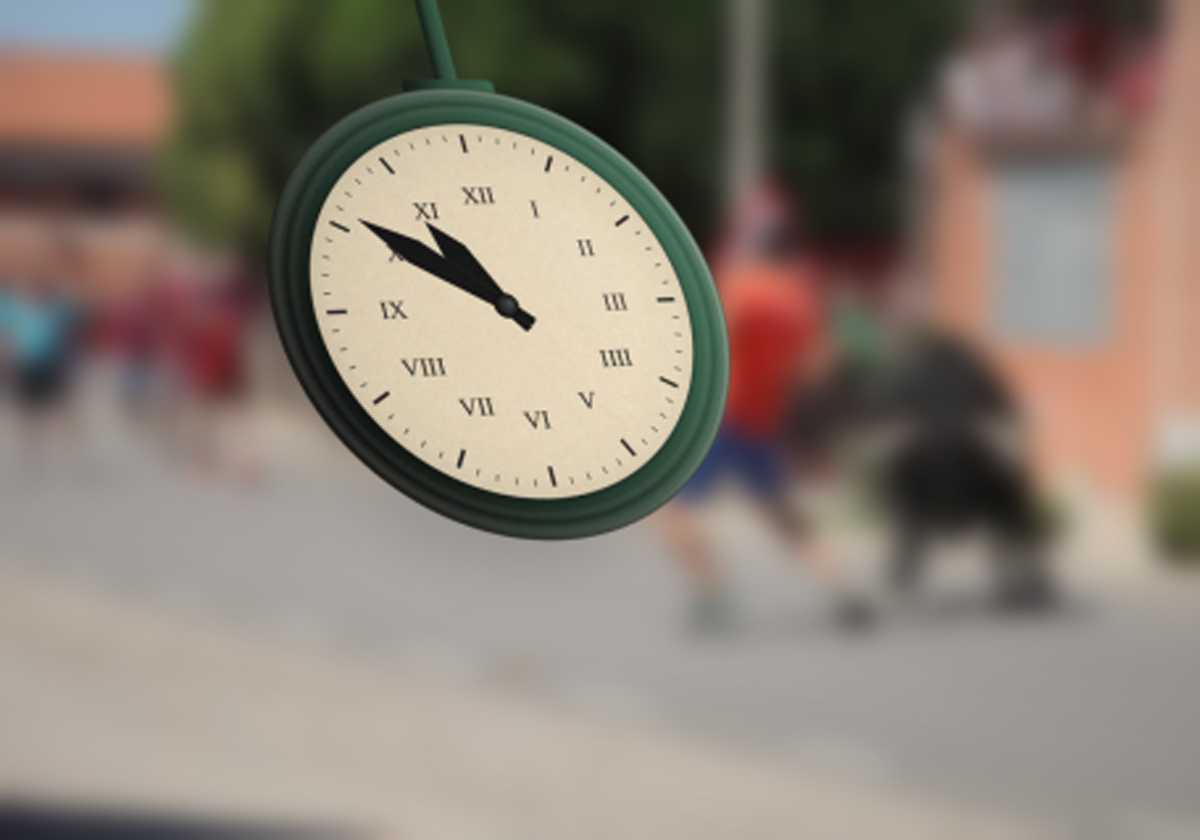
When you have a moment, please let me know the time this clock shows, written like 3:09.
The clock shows 10:51
